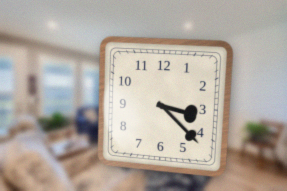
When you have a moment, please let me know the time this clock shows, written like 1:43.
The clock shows 3:22
